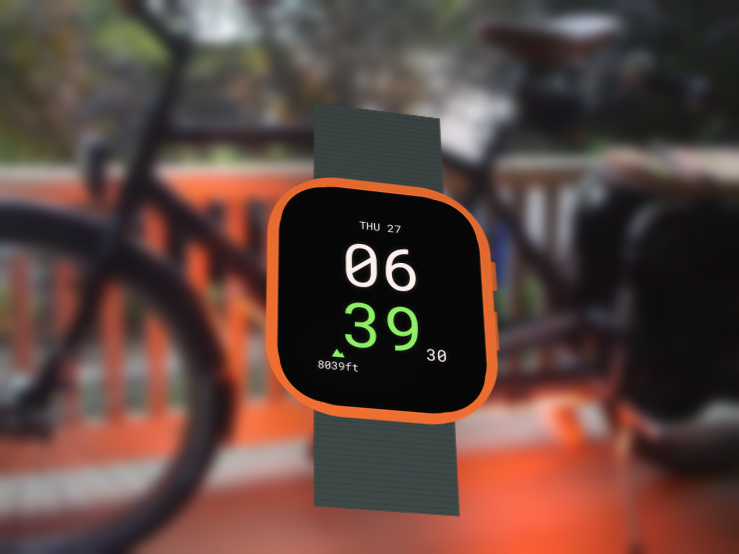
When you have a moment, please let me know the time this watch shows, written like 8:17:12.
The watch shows 6:39:30
